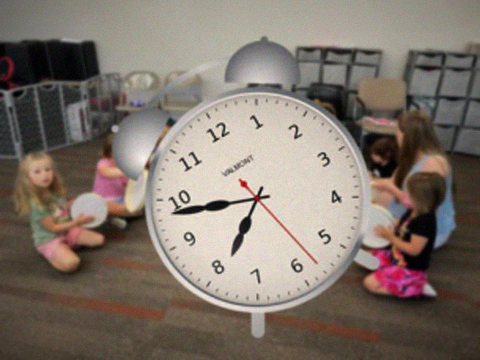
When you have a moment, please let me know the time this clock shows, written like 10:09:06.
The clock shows 7:48:28
